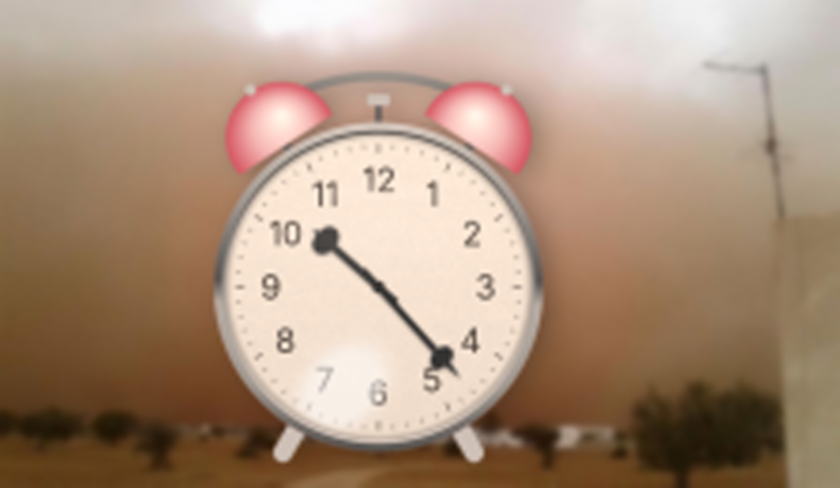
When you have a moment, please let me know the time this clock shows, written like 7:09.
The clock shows 10:23
